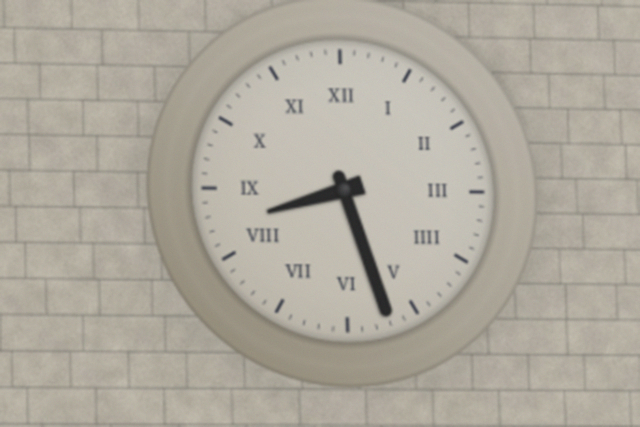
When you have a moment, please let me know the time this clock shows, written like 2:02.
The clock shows 8:27
